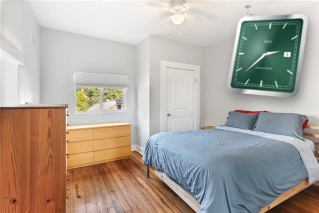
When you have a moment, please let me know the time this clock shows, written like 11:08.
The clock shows 2:38
